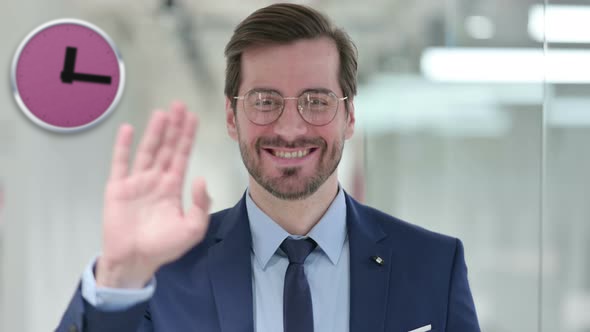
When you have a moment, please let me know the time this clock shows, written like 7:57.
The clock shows 12:16
